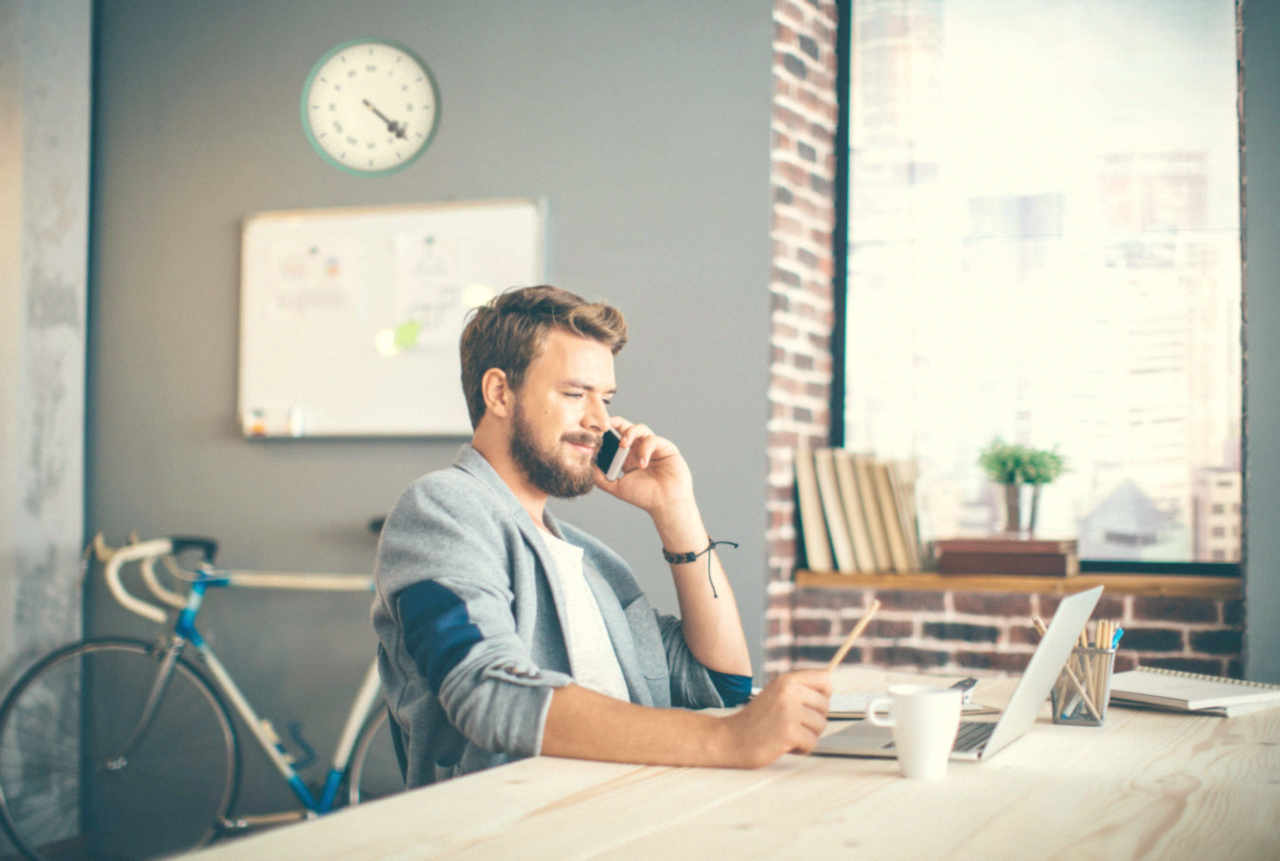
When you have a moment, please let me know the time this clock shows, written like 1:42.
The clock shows 4:22
